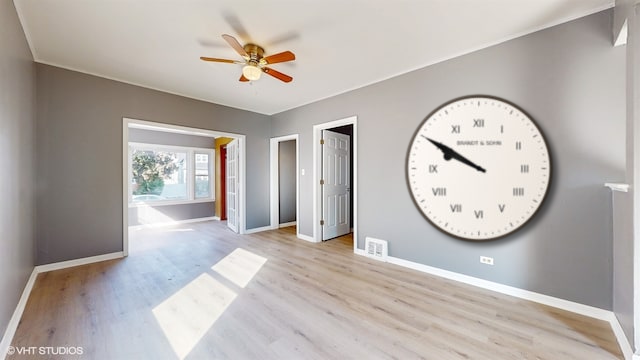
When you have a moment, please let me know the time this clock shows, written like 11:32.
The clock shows 9:50
